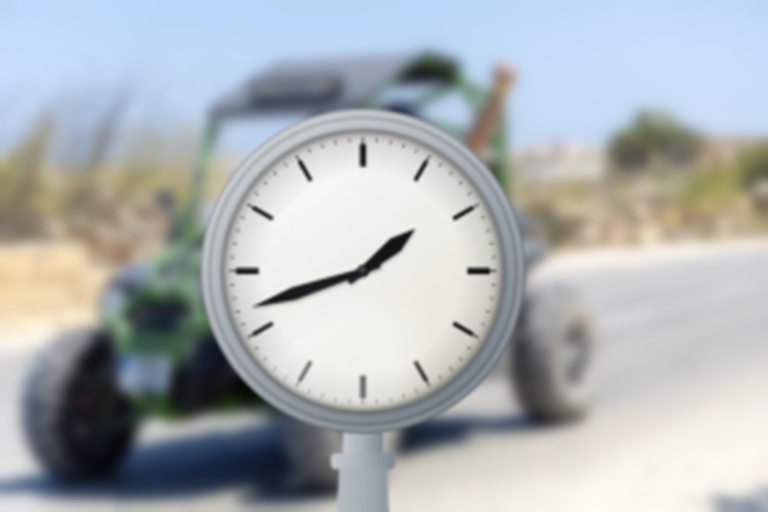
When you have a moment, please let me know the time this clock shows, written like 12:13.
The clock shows 1:42
